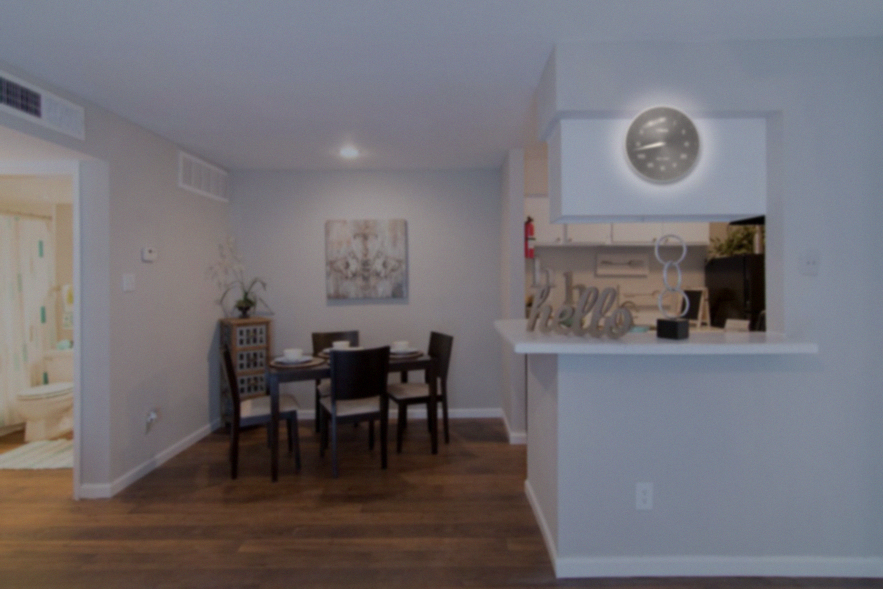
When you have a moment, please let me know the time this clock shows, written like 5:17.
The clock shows 8:43
